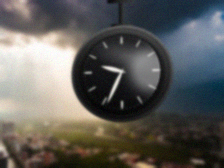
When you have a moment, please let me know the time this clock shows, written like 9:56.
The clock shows 9:34
